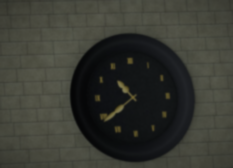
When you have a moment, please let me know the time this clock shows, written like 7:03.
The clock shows 10:39
